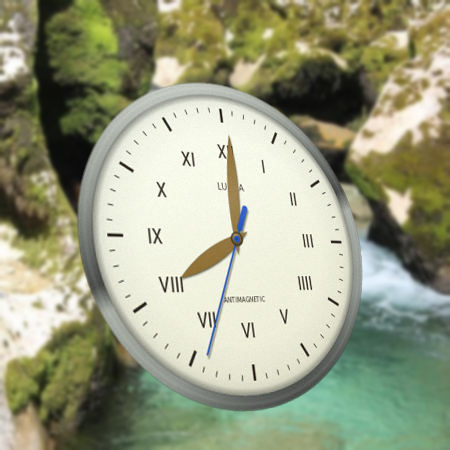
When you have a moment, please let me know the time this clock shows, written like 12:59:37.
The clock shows 8:00:34
